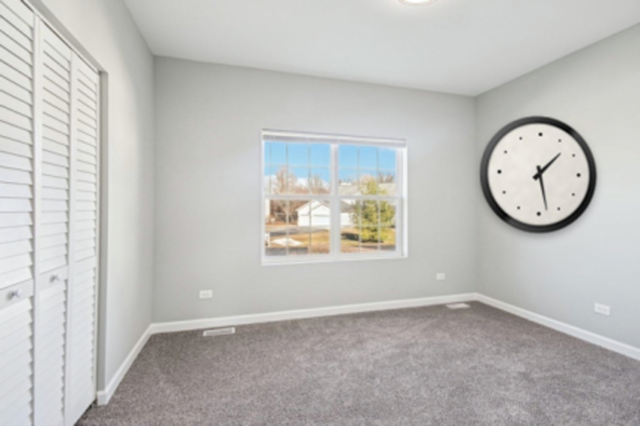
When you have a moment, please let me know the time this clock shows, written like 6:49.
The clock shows 1:28
